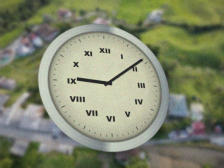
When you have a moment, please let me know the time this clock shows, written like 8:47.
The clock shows 9:09
